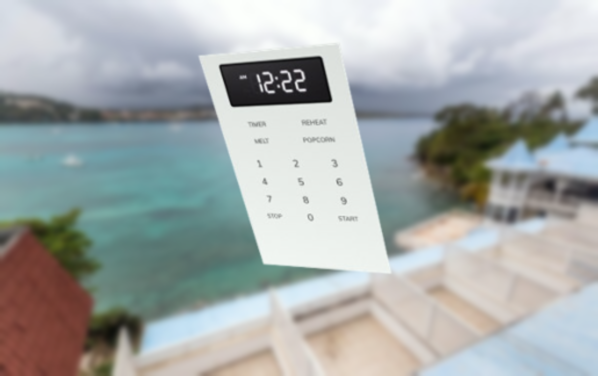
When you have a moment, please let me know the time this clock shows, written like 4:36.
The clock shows 12:22
